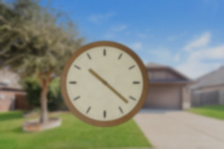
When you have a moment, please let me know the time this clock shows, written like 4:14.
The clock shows 10:22
